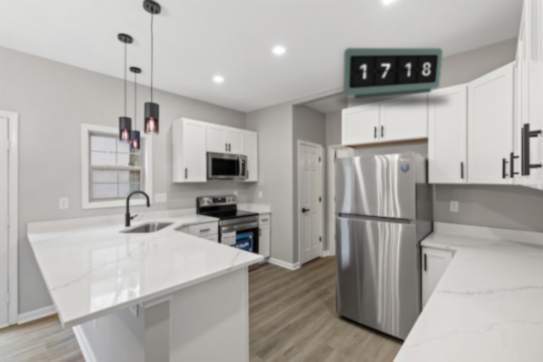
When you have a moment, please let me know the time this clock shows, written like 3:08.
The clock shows 17:18
